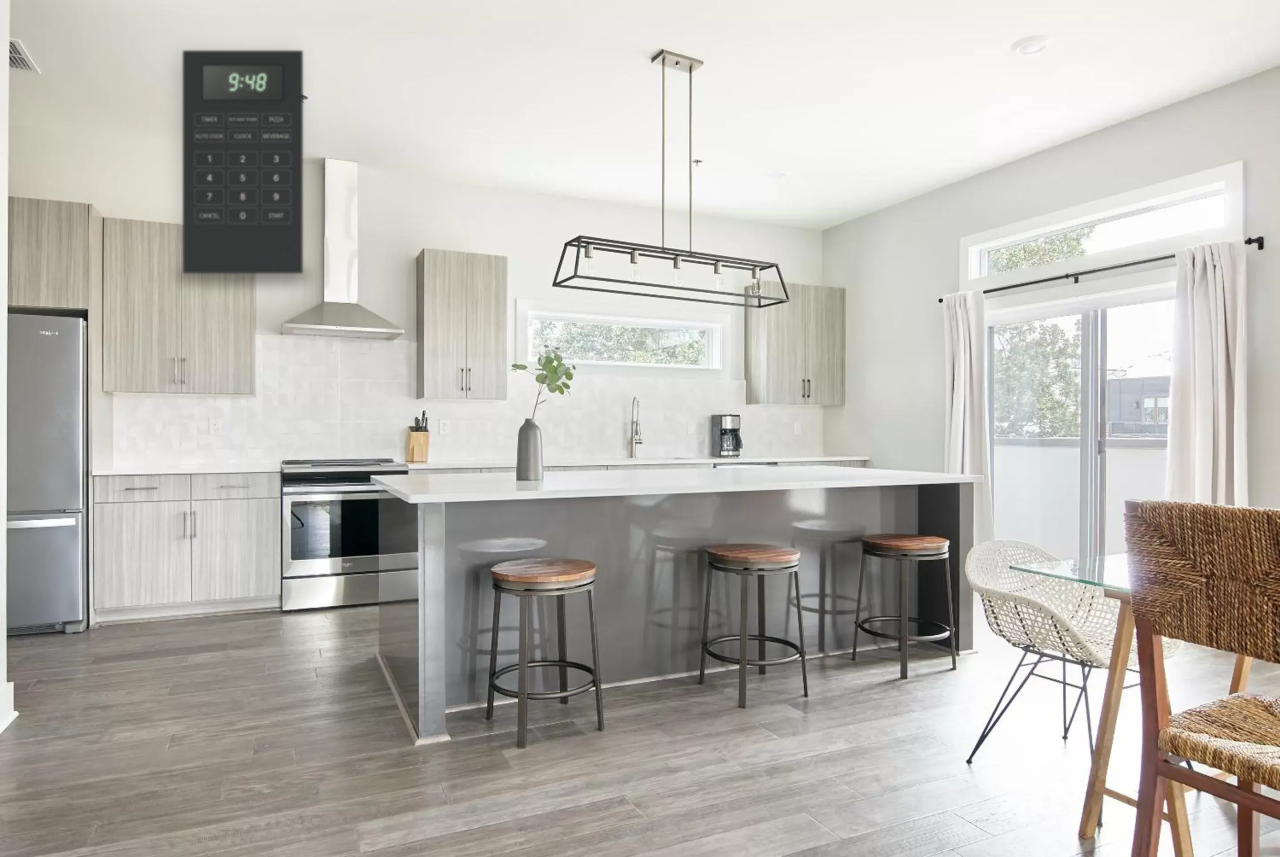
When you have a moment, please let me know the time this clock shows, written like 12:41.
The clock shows 9:48
